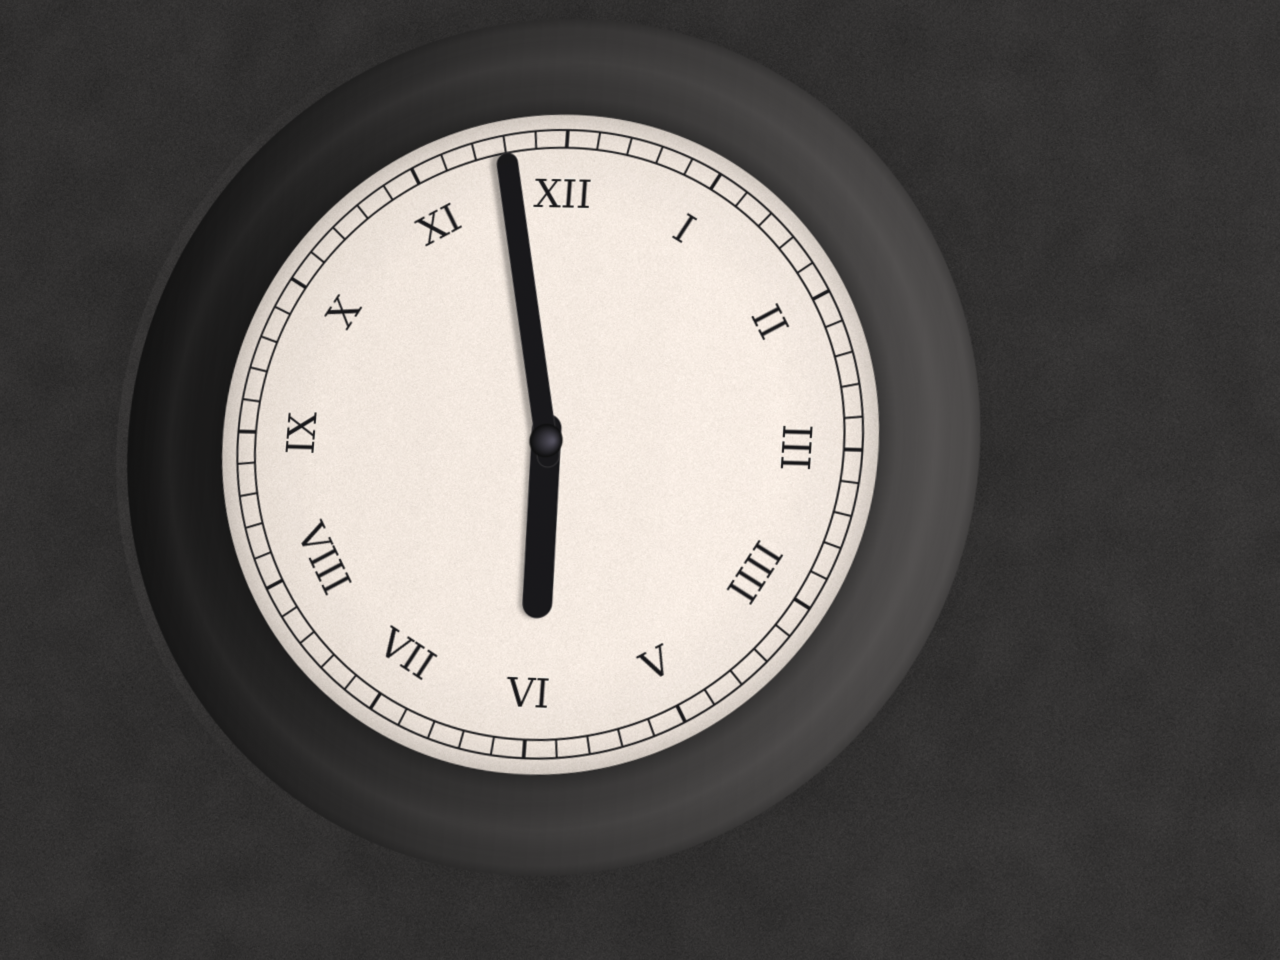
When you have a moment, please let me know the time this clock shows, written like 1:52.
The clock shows 5:58
